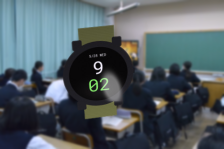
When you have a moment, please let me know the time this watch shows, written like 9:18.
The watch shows 9:02
